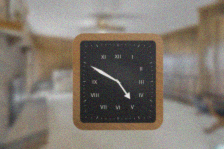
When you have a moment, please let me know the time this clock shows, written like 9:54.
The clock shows 4:50
